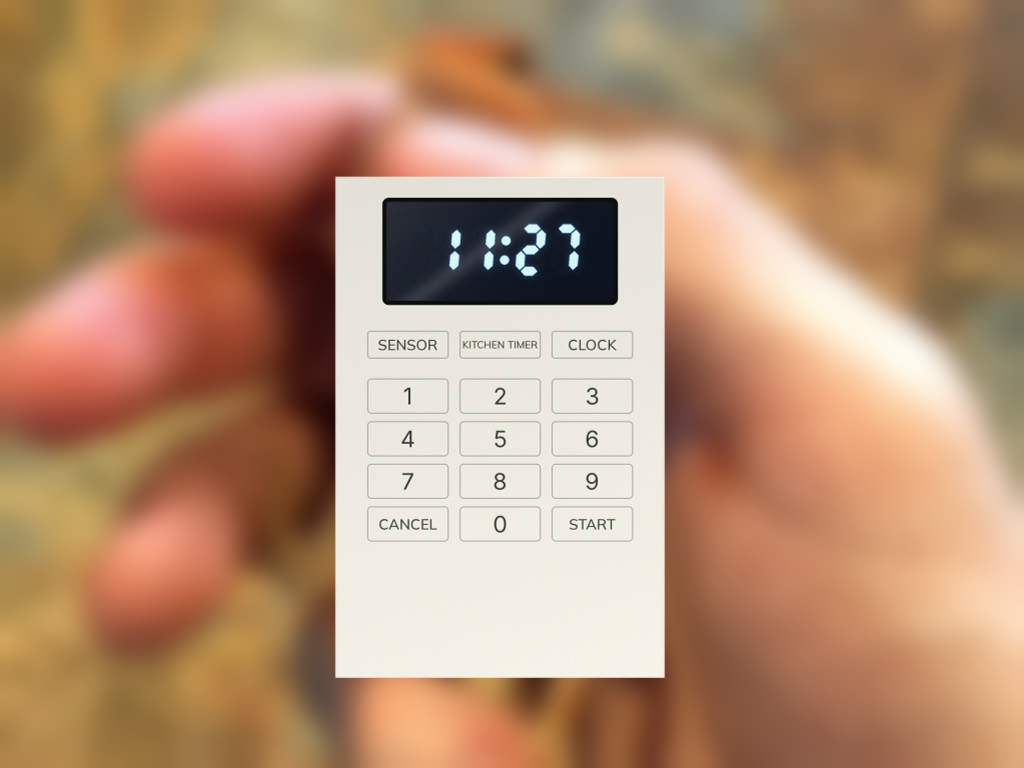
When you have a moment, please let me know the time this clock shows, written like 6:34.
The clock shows 11:27
